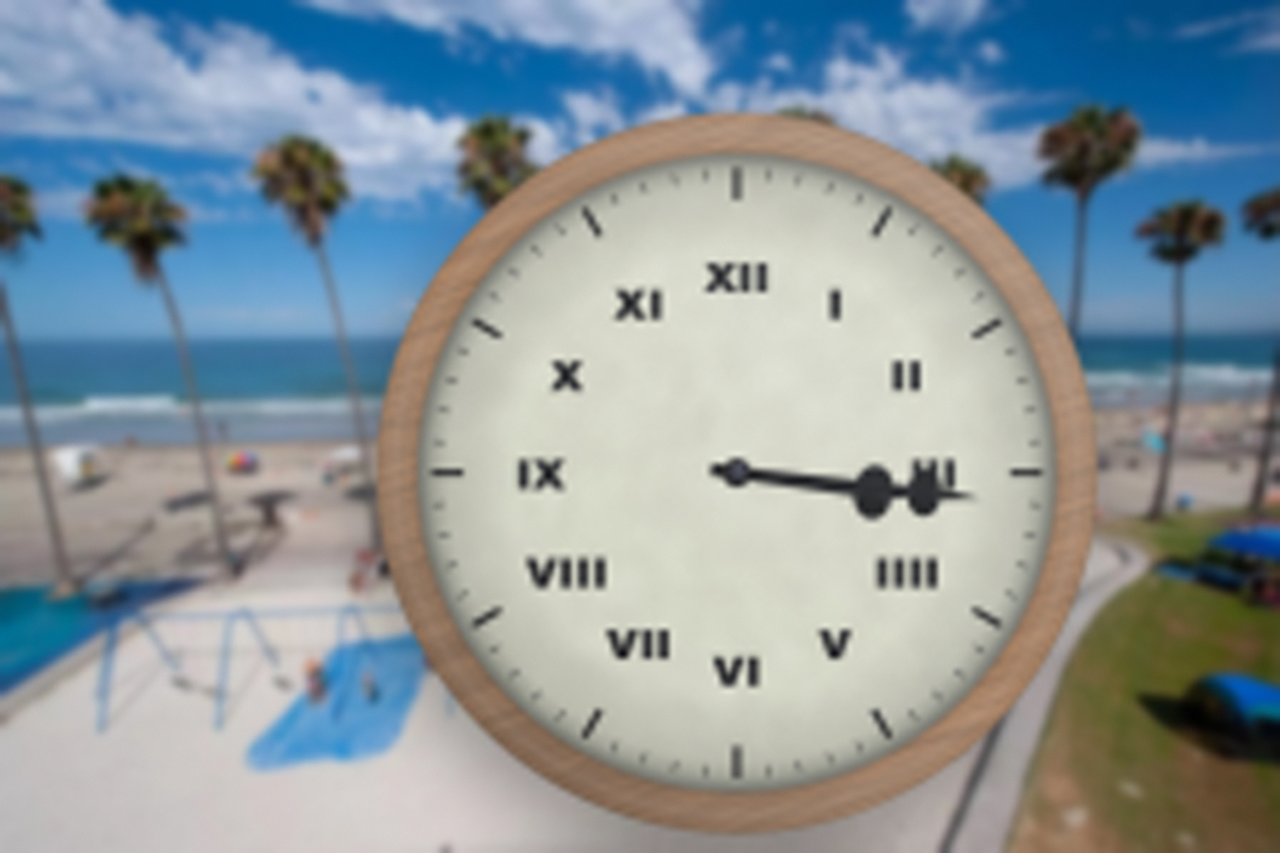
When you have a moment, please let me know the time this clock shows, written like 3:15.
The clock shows 3:16
